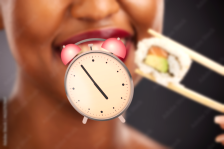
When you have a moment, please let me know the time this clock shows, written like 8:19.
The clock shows 4:55
